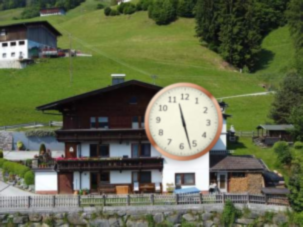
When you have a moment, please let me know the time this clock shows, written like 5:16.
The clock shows 11:27
